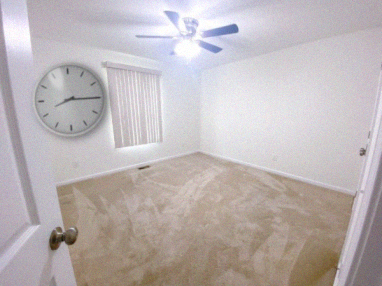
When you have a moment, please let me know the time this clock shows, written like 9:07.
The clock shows 8:15
